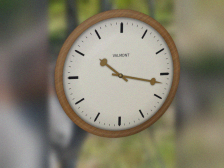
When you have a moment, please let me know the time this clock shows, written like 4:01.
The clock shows 10:17
